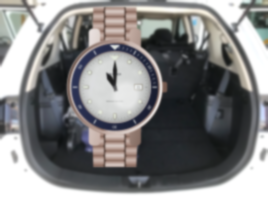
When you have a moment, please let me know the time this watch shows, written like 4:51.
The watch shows 11:00
